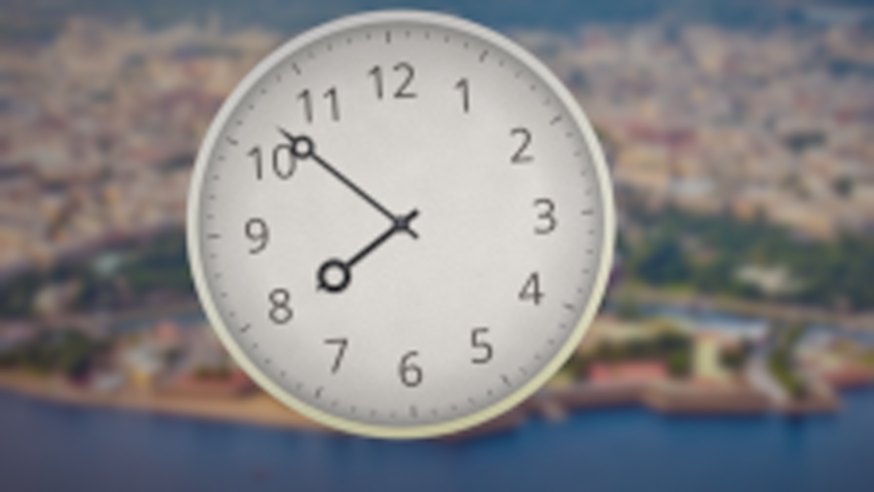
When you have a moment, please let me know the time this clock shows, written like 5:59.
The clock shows 7:52
